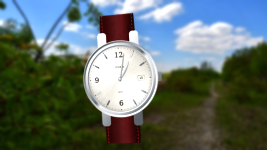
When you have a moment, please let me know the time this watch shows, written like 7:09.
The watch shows 1:02
